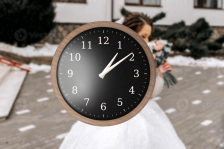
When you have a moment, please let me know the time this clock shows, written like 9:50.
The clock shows 1:09
